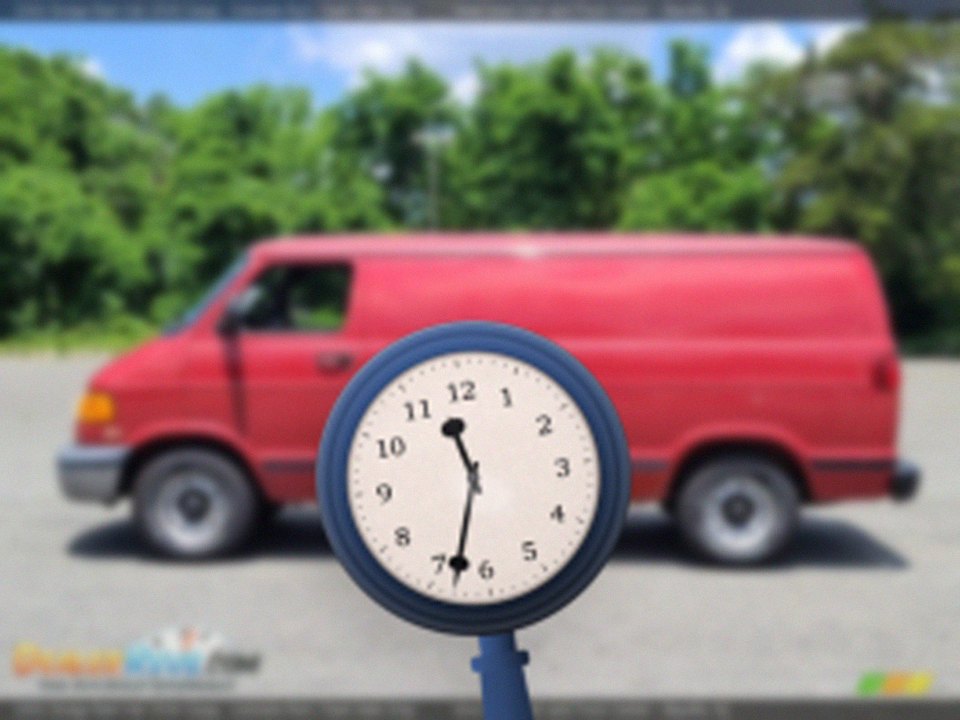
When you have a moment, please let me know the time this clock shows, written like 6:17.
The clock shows 11:33
